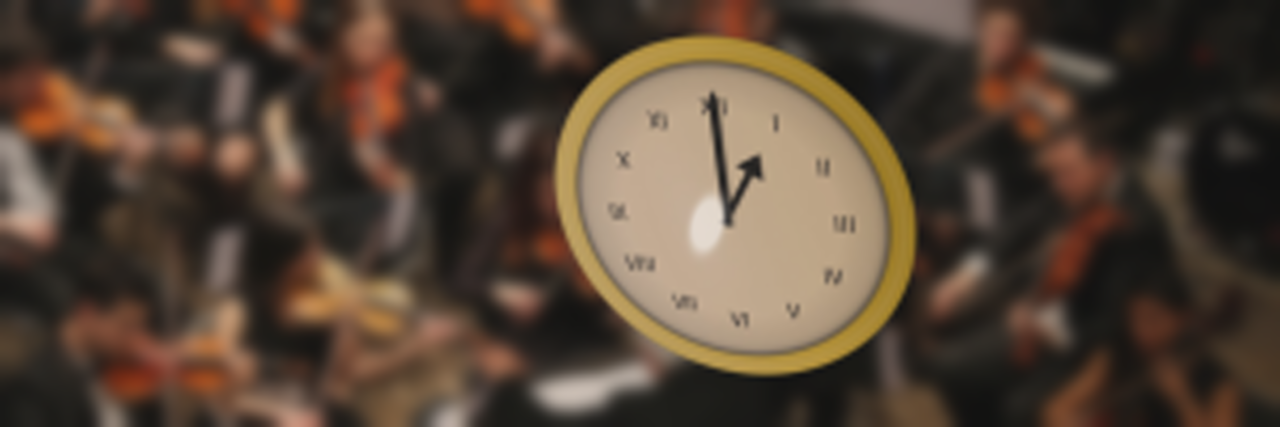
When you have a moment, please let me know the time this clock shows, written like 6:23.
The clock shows 1:00
